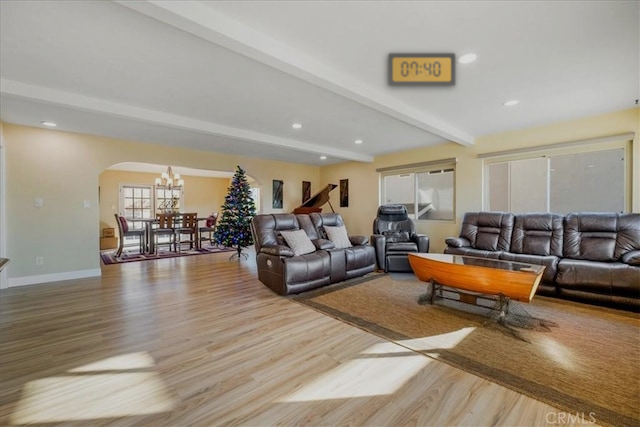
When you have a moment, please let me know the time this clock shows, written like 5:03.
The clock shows 7:40
